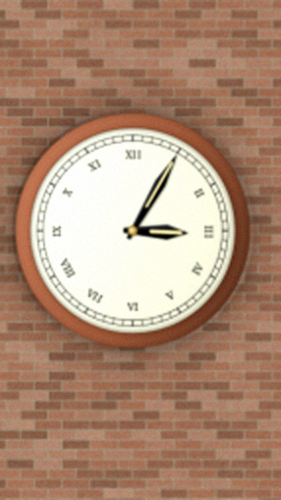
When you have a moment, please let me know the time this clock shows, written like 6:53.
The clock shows 3:05
